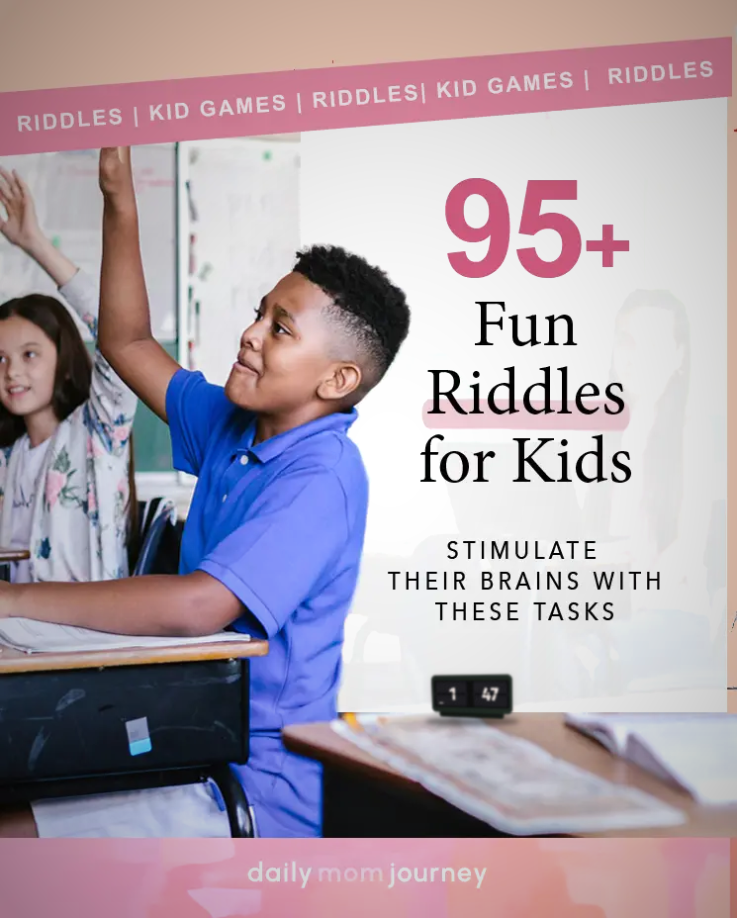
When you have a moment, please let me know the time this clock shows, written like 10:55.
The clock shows 1:47
